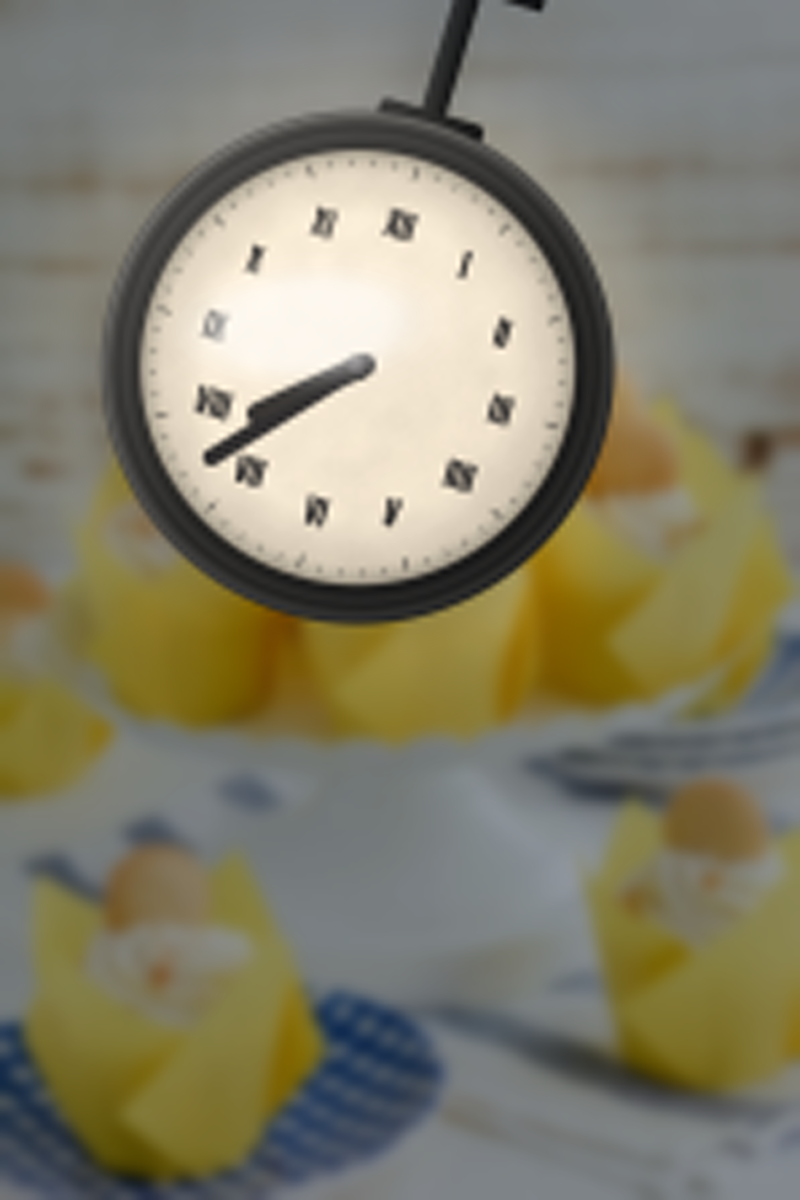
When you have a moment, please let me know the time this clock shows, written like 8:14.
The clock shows 7:37
